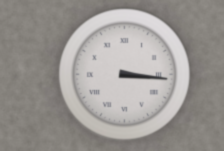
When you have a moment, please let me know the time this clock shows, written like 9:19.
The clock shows 3:16
